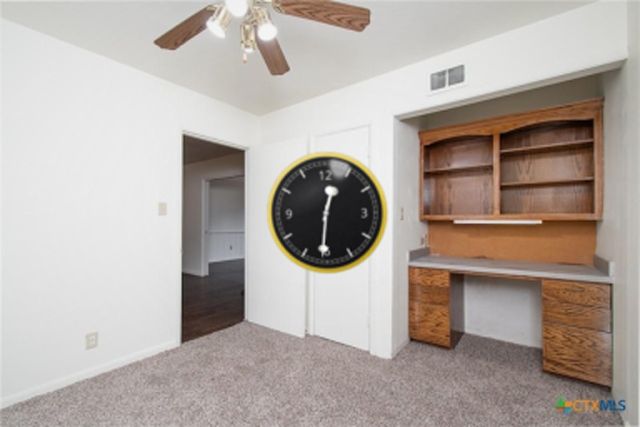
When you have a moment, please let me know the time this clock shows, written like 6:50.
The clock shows 12:31
